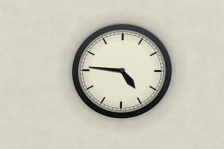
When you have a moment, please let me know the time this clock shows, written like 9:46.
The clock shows 4:46
